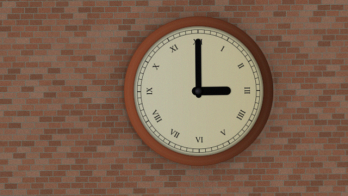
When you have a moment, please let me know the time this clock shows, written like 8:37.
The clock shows 3:00
